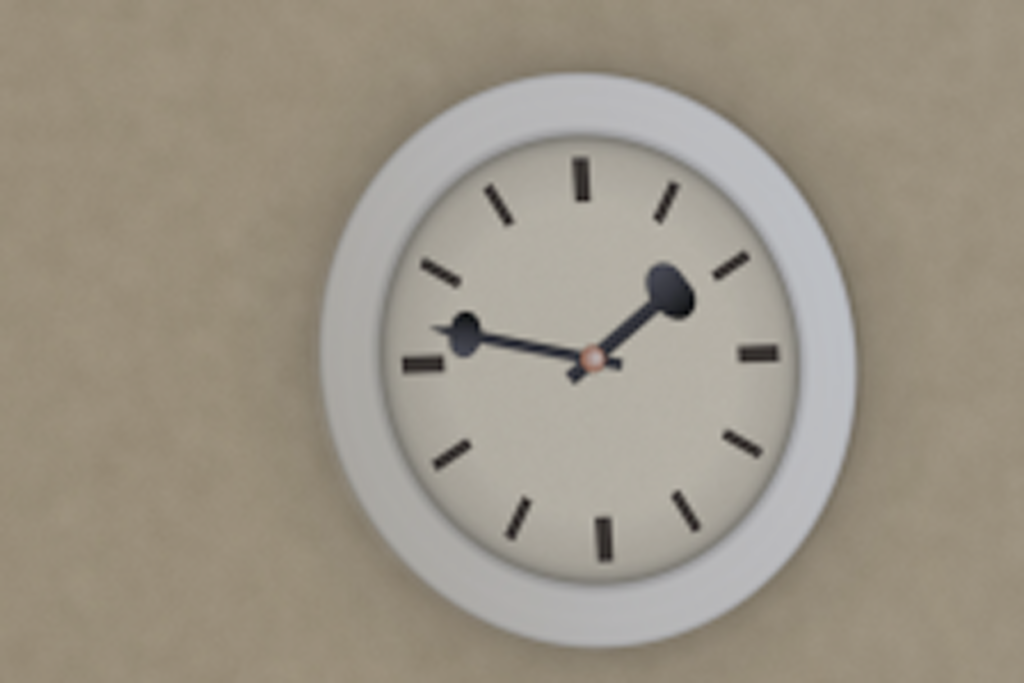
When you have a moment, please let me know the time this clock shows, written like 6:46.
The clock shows 1:47
